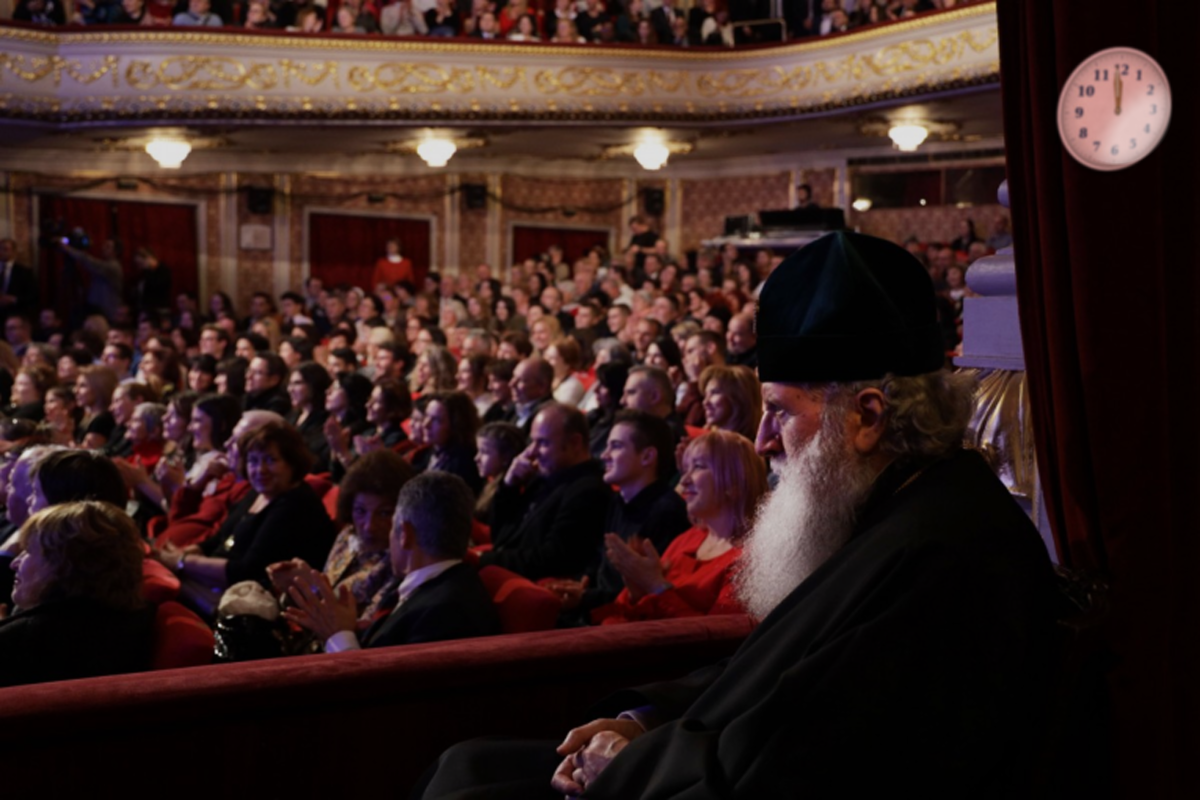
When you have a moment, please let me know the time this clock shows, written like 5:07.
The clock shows 11:59
